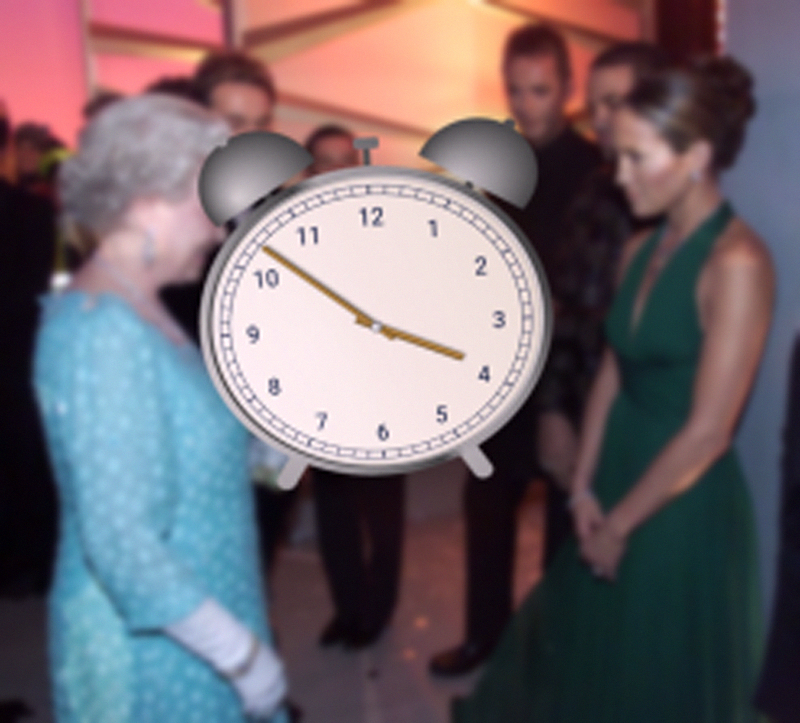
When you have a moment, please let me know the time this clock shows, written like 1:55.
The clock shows 3:52
